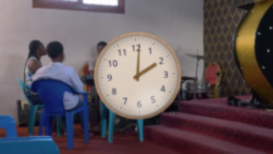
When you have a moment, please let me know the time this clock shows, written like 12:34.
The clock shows 2:01
